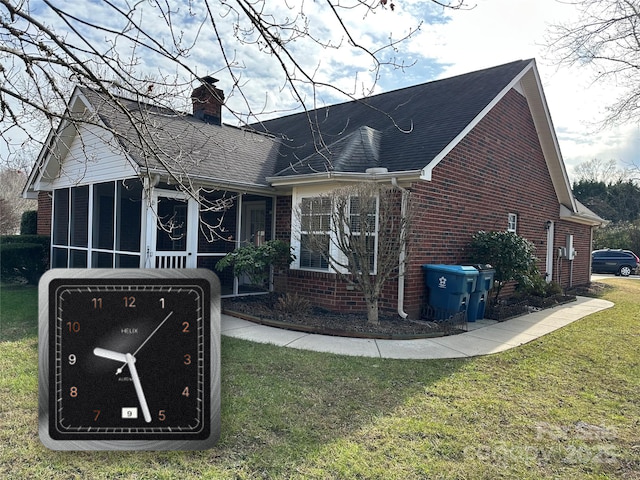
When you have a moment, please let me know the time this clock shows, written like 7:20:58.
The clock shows 9:27:07
